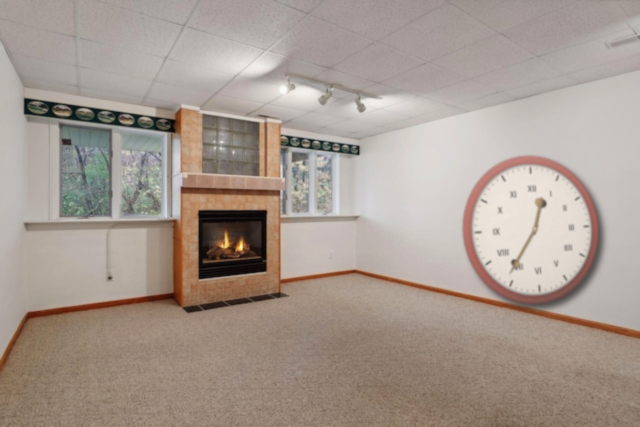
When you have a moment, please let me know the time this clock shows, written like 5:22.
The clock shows 12:36
